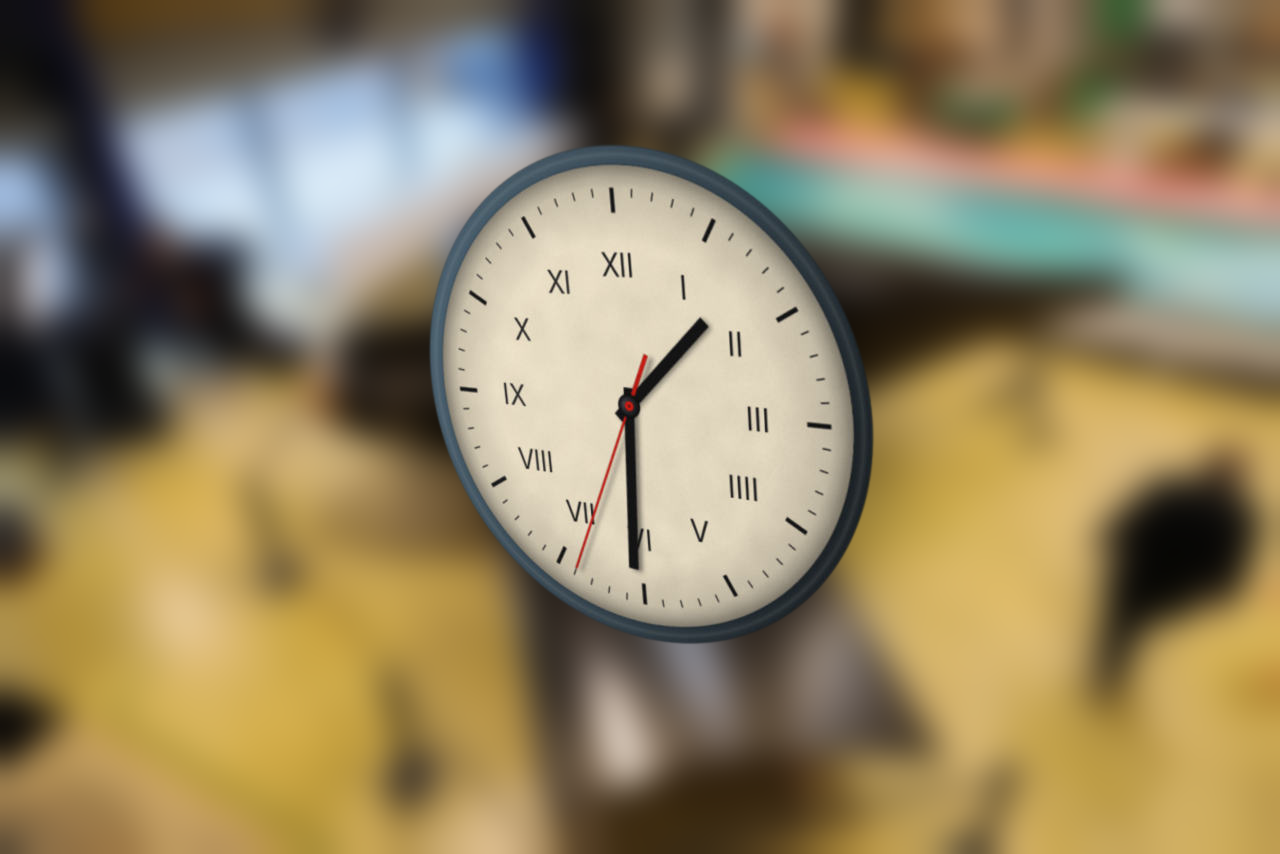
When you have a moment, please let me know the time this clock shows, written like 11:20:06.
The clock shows 1:30:34
